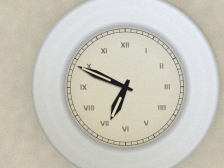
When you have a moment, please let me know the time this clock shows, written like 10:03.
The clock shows 6:49
